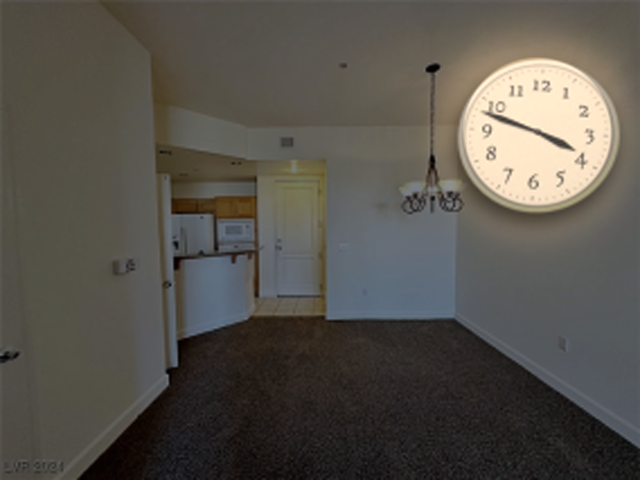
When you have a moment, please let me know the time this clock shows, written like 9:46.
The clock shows 3:48
